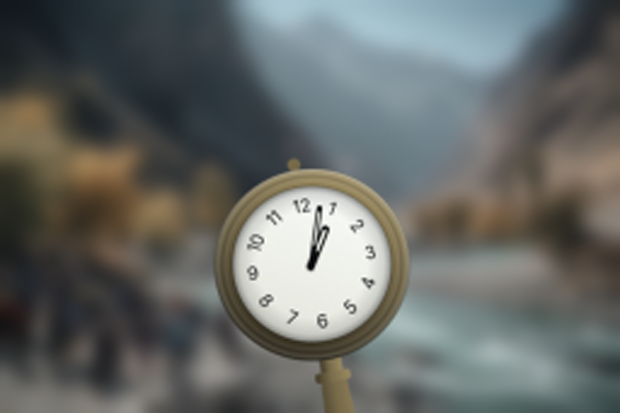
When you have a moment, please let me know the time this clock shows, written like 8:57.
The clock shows 1:03
